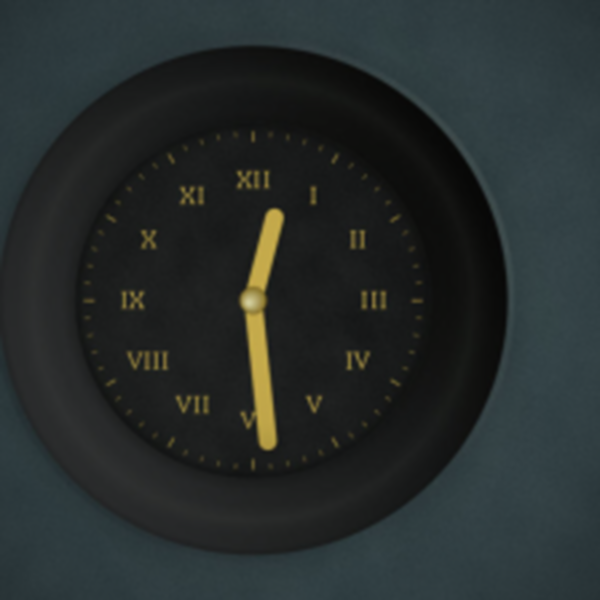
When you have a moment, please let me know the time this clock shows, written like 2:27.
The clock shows 12:29
